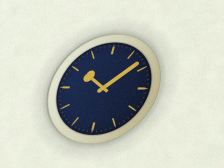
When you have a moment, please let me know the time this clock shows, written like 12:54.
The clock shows 10:08
